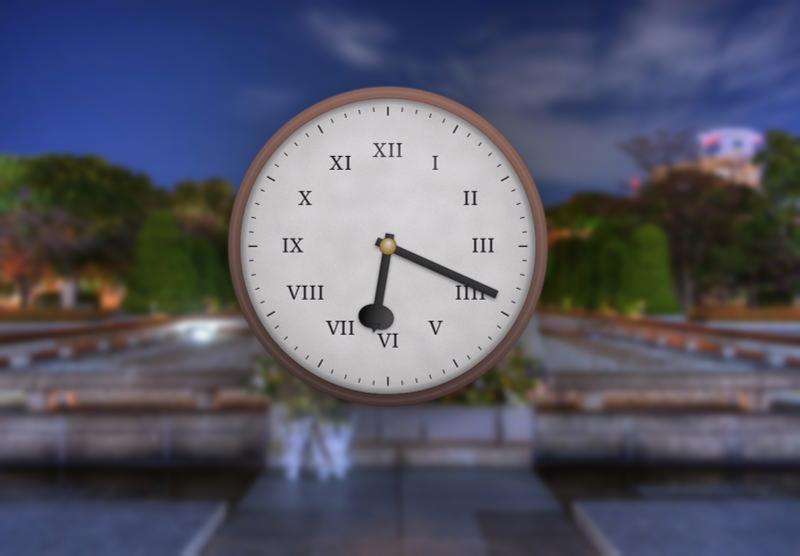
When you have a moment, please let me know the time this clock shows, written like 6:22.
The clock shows 6:19
